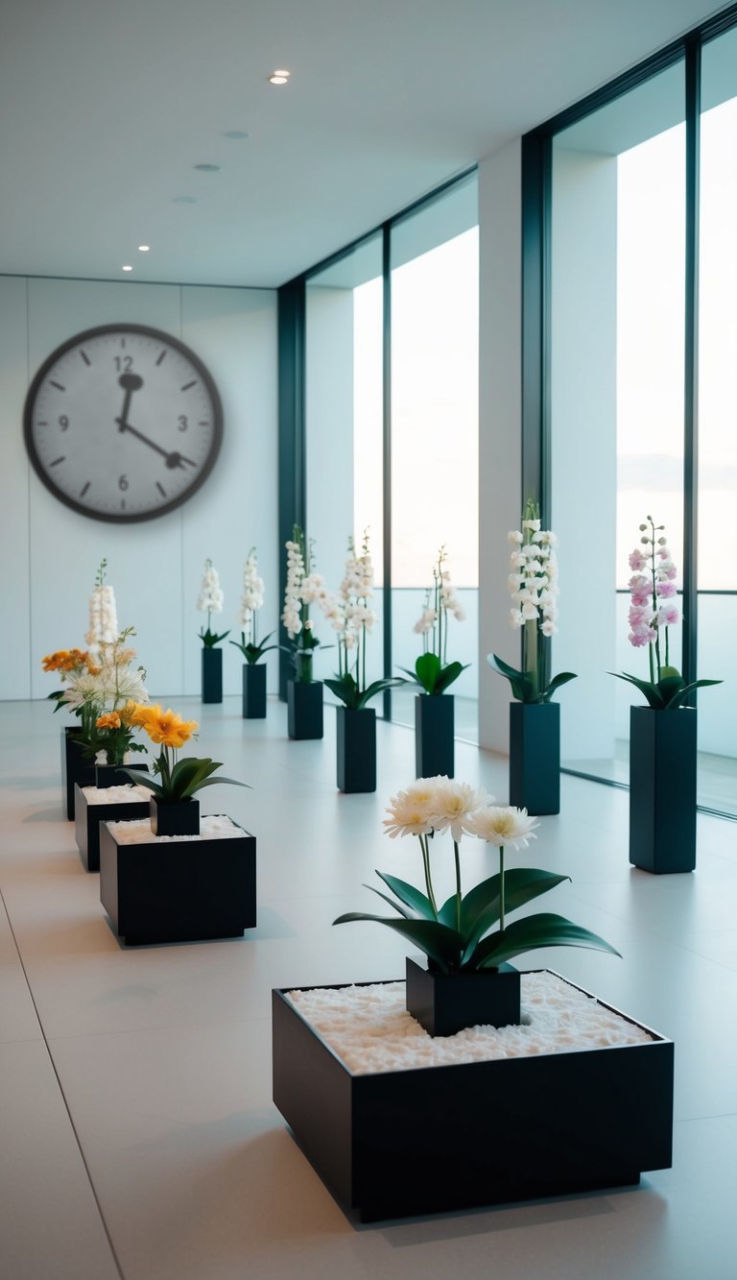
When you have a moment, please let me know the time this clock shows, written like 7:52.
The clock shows 12:21
